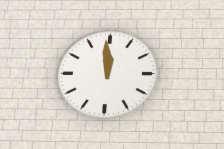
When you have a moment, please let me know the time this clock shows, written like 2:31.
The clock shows 11:59
